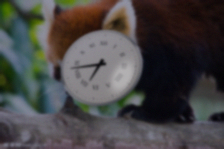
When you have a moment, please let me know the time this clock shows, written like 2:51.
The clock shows 6:43
